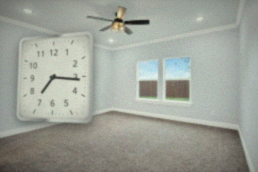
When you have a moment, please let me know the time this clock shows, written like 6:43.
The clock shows 7:16
